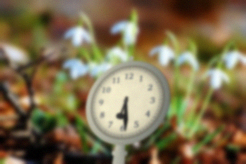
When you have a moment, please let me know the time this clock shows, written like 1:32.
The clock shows 6:29
